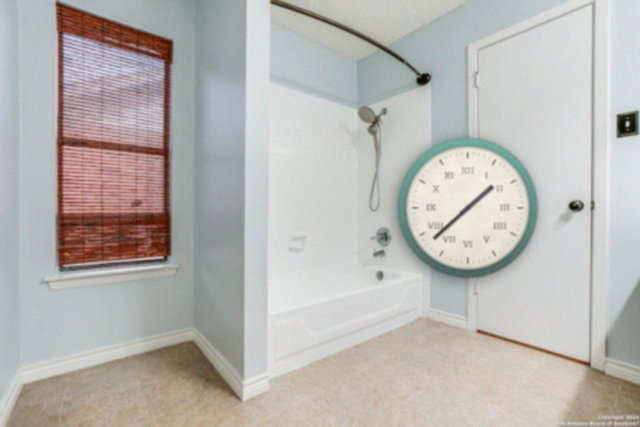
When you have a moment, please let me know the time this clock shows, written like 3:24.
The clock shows 1:38
